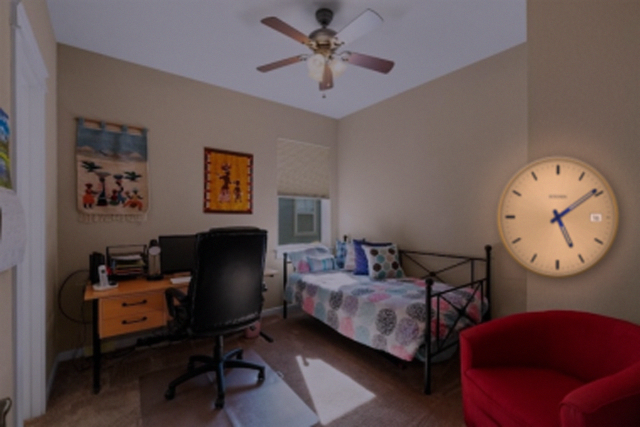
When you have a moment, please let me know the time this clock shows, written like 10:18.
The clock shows 5:09
